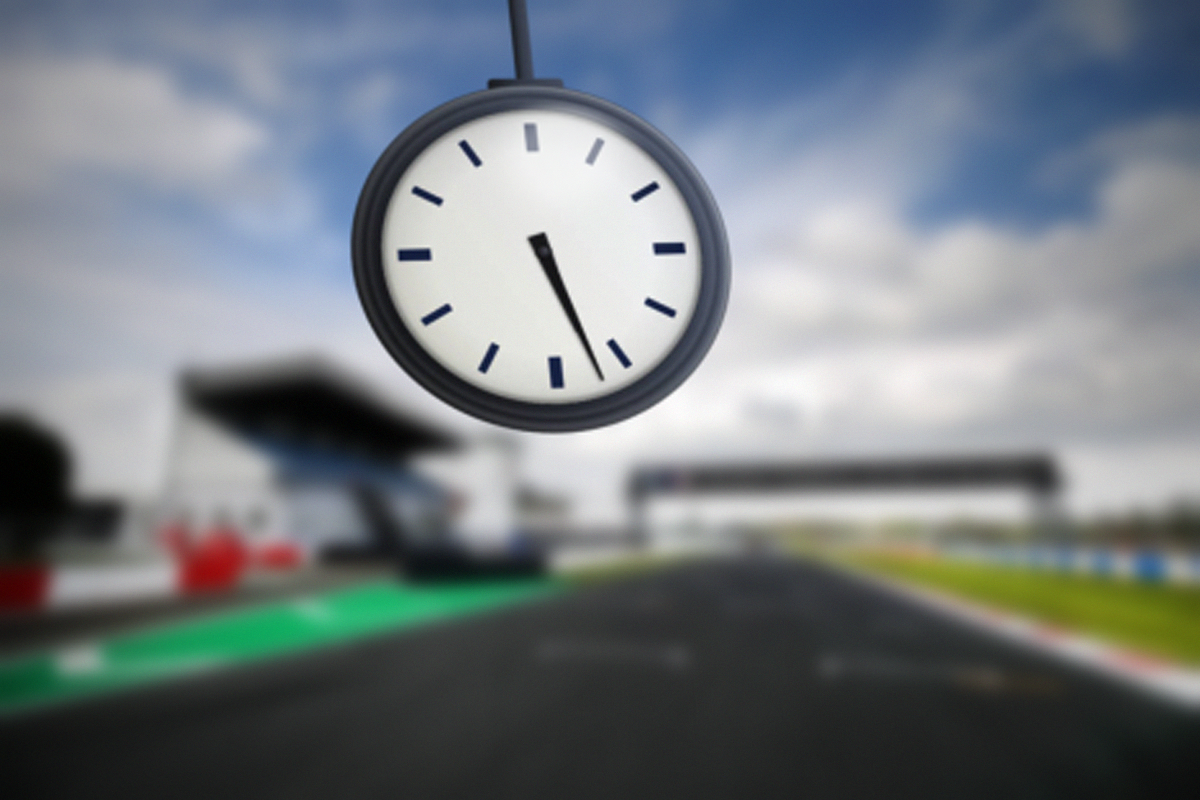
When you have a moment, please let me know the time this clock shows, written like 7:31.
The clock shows 5:27
